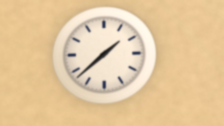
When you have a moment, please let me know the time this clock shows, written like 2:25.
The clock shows 1:38
